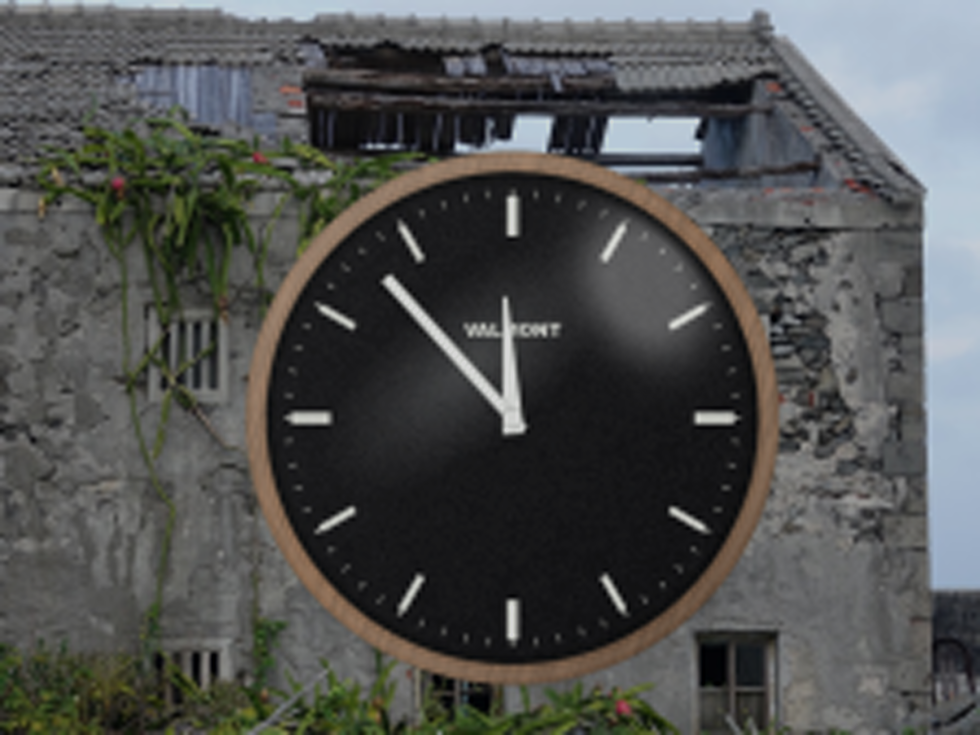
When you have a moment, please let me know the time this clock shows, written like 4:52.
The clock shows 11:53
